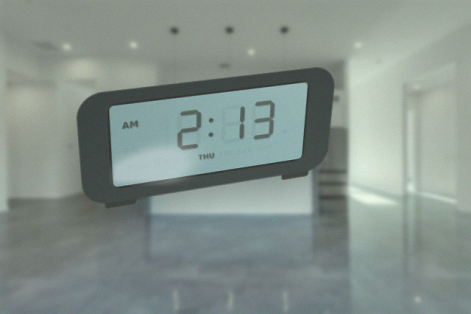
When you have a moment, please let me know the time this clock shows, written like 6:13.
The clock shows 2:13
